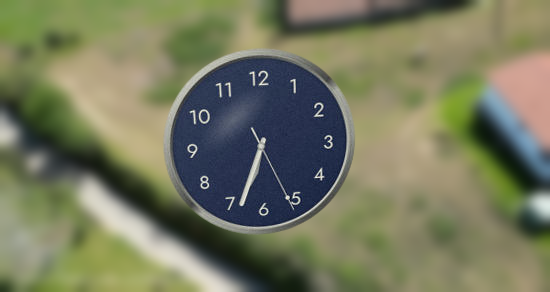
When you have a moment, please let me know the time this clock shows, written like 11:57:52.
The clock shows 6:33:26
